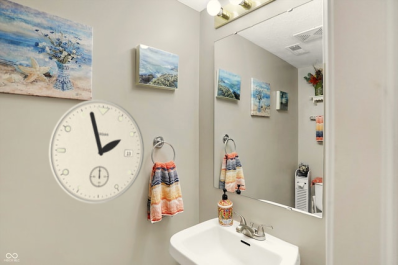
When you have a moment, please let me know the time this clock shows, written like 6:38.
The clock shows 1:57
